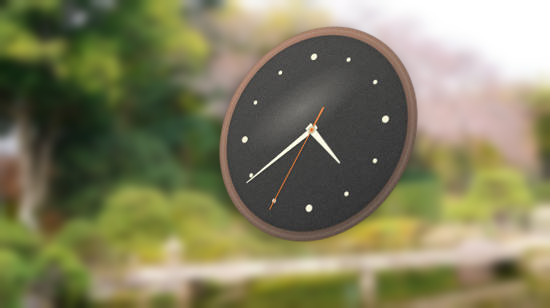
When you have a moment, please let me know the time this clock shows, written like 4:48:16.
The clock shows 4:39:35
